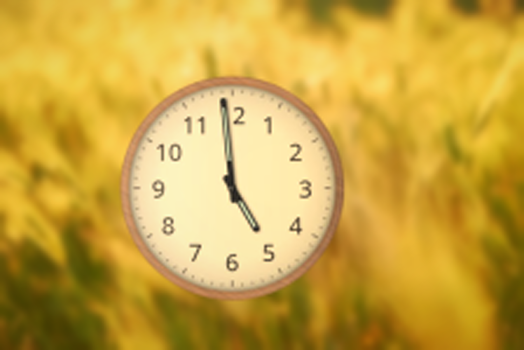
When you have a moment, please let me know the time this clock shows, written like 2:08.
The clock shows 4:59
